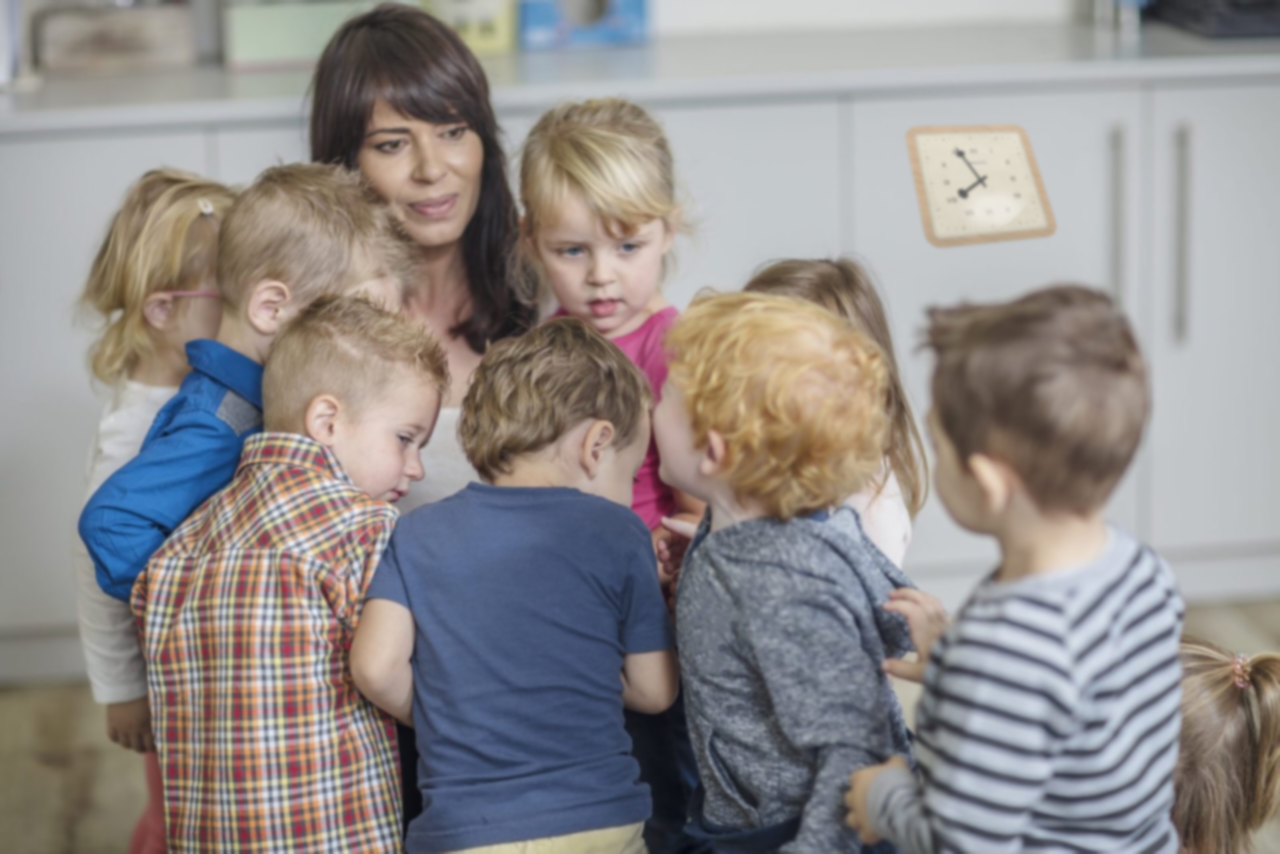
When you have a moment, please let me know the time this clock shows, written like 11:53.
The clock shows 7:56
